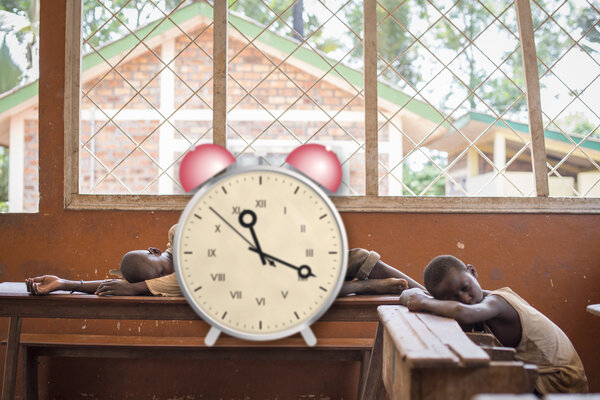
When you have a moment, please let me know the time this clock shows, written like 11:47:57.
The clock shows 11:18:52
